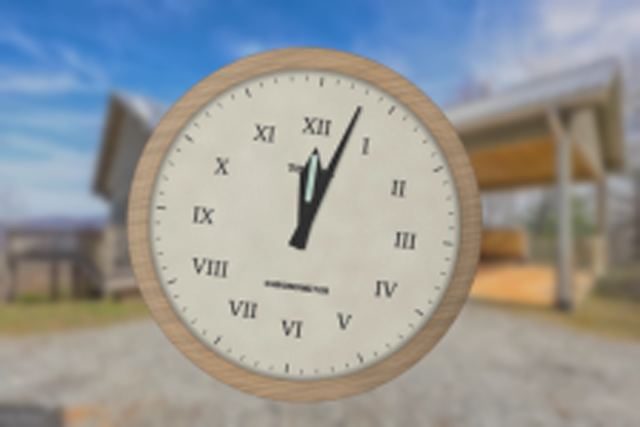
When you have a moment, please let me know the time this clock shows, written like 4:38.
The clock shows 12:03
